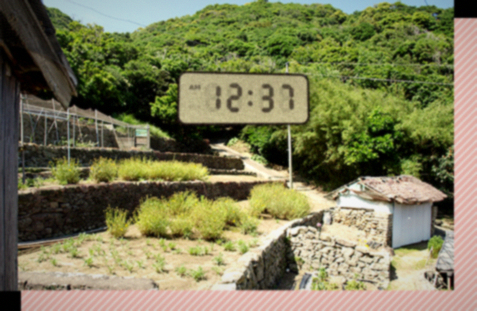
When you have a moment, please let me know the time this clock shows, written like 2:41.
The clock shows 12:37
